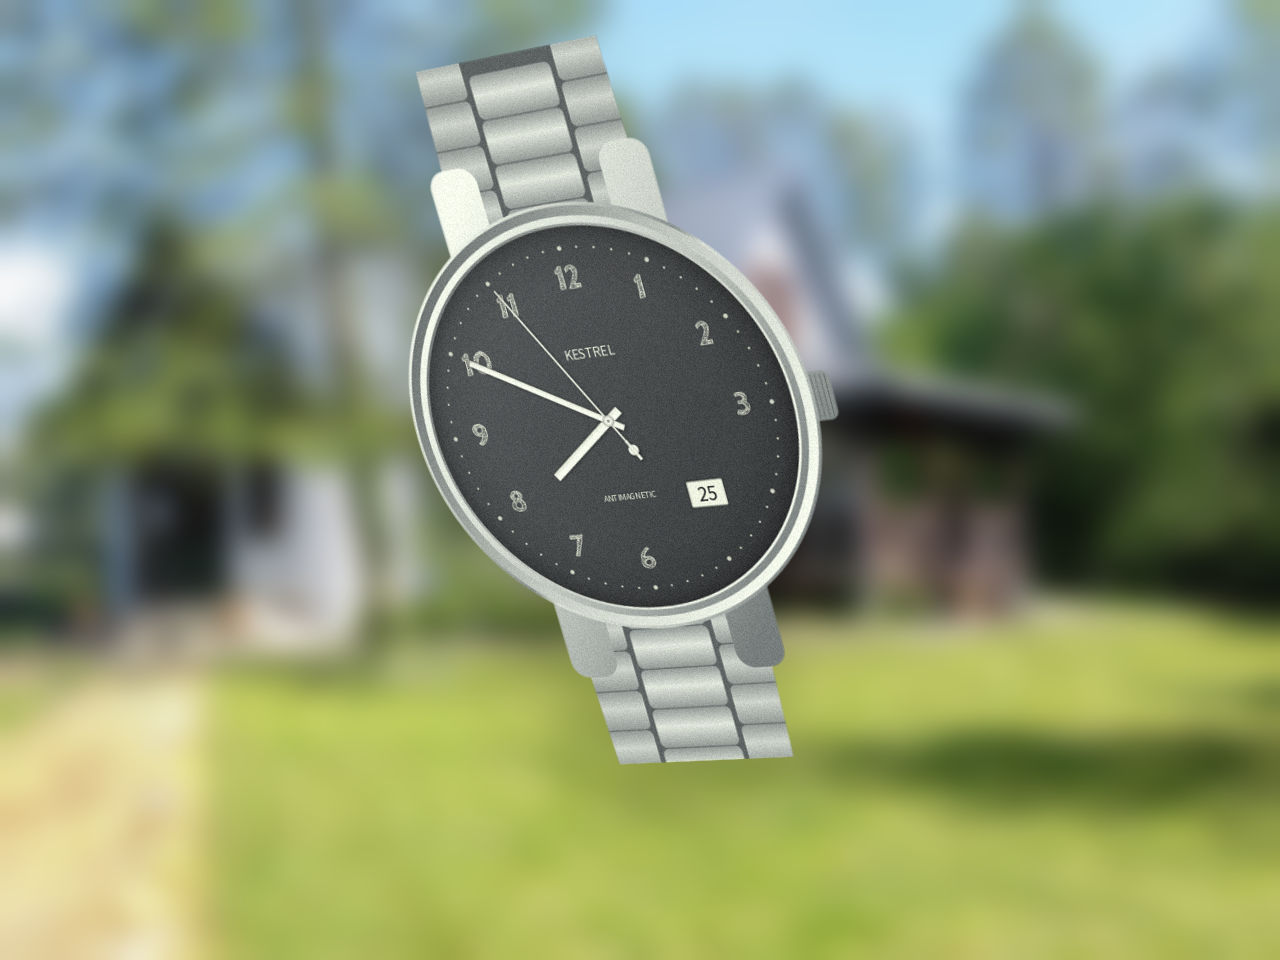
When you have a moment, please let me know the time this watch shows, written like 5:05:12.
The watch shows 7:49:55
